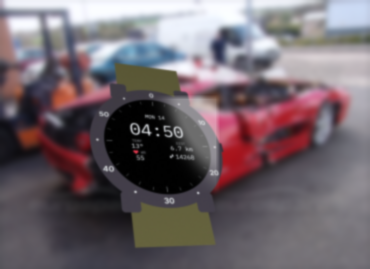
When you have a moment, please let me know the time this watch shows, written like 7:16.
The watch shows 4:50
